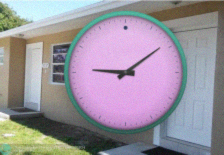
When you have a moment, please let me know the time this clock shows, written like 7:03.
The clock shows 9:09
